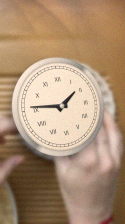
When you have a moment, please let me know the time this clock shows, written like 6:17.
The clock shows 1:46
